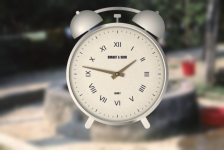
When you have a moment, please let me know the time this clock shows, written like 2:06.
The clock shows 1:47
